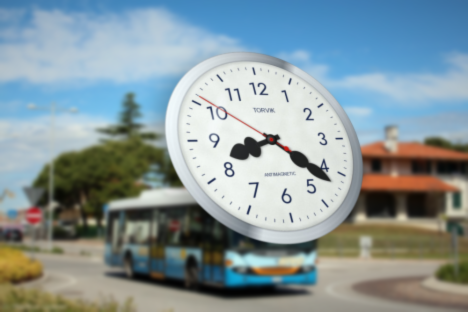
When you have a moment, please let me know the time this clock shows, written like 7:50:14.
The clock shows 8:21:51
